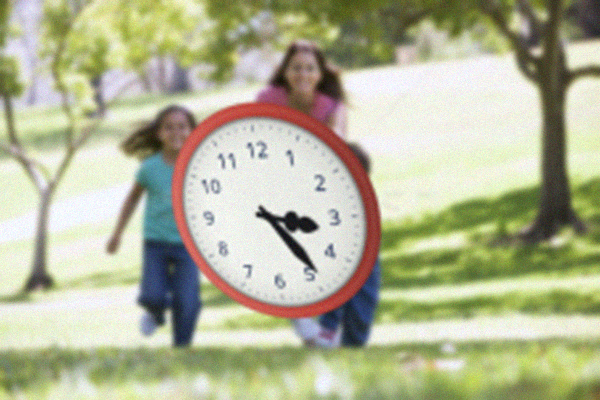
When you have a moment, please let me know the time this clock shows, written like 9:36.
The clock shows 3:24
